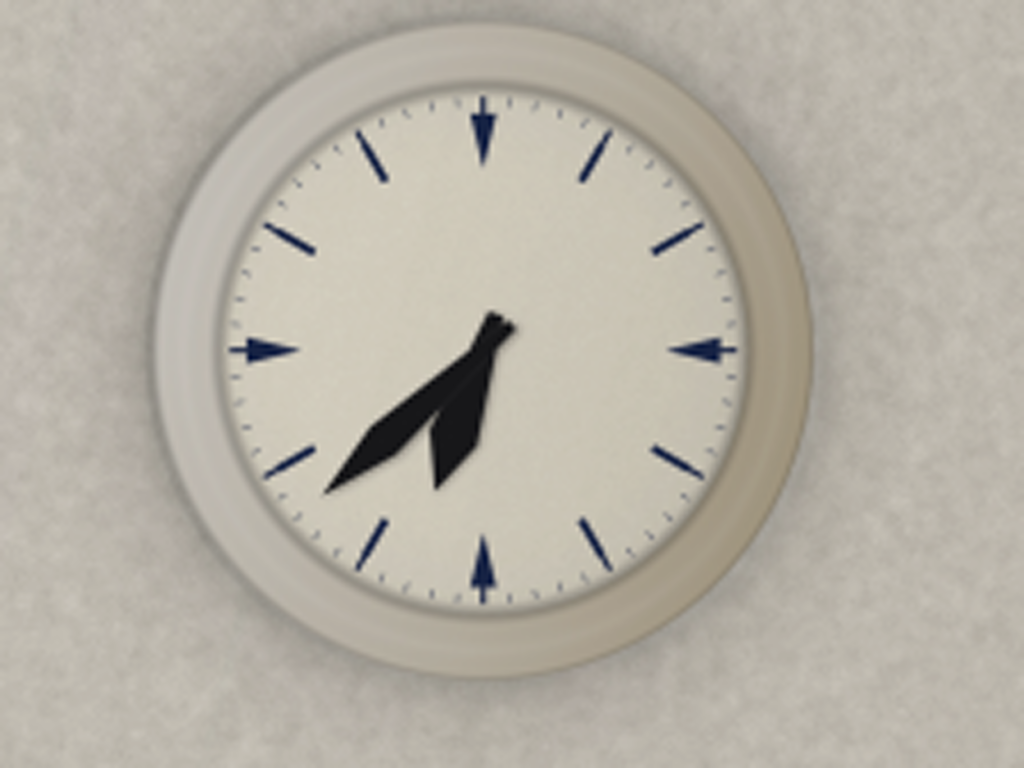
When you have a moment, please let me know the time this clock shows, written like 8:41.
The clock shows 6:38
